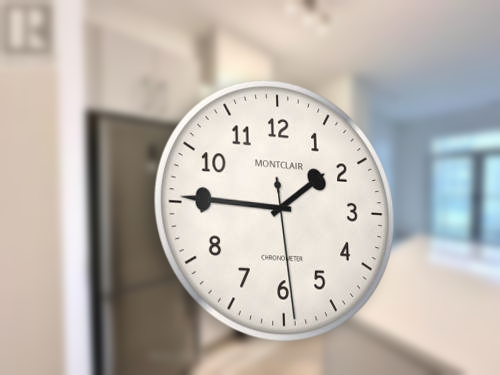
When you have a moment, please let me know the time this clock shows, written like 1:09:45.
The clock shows 1:45:29
